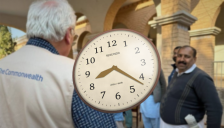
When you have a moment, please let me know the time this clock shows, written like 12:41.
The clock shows 8:22
